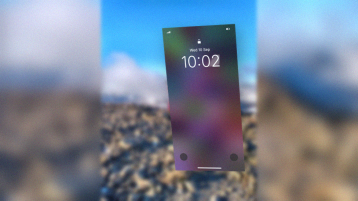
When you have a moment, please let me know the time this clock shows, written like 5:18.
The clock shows 10:02
